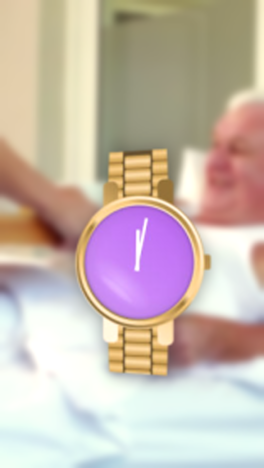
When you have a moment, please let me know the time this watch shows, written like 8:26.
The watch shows 12:02
